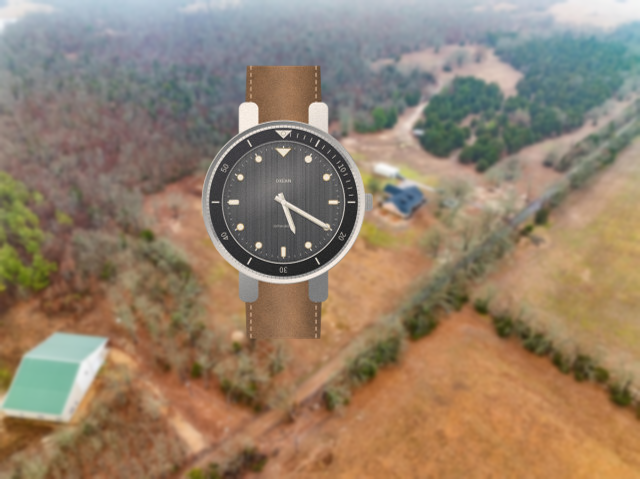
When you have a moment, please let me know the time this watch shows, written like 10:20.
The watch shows 5:20
